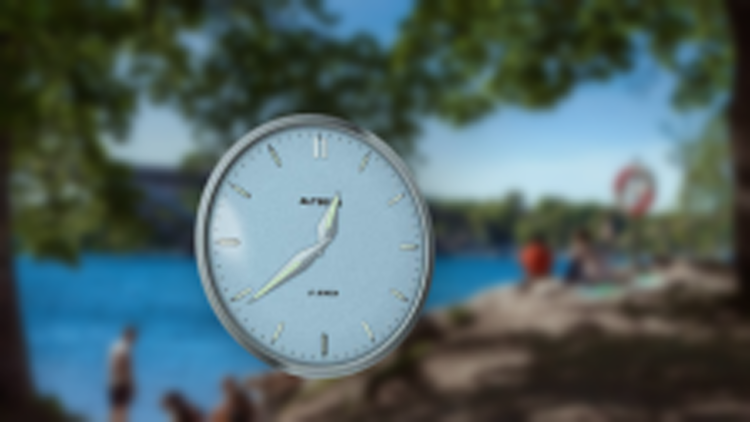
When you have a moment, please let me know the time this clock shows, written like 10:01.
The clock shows 12:39
